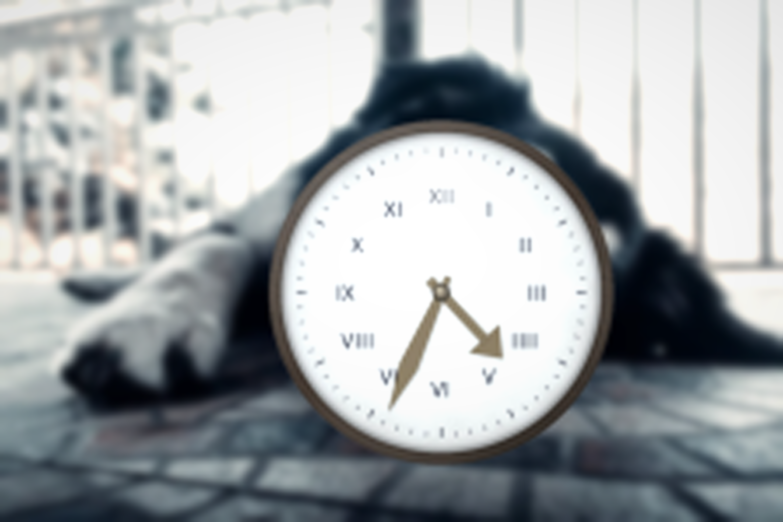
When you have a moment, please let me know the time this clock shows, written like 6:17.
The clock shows 4:34
